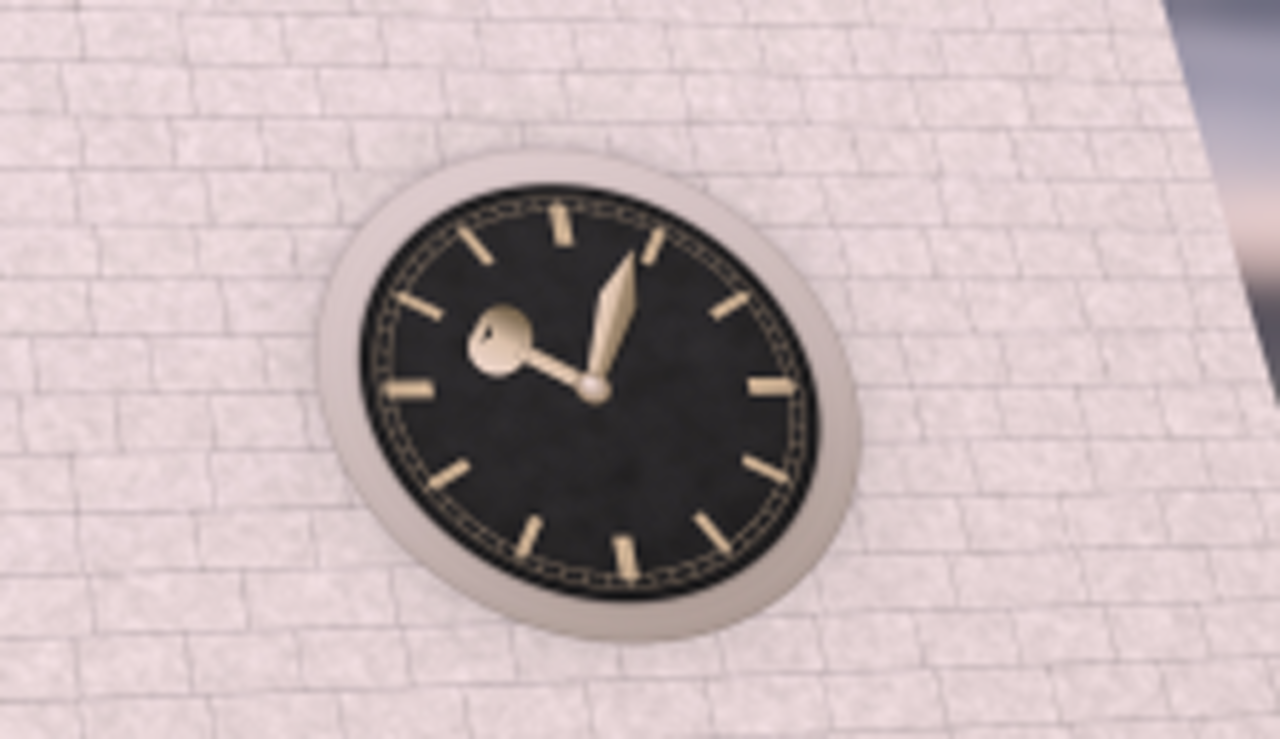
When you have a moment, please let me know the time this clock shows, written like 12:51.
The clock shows 10:04
